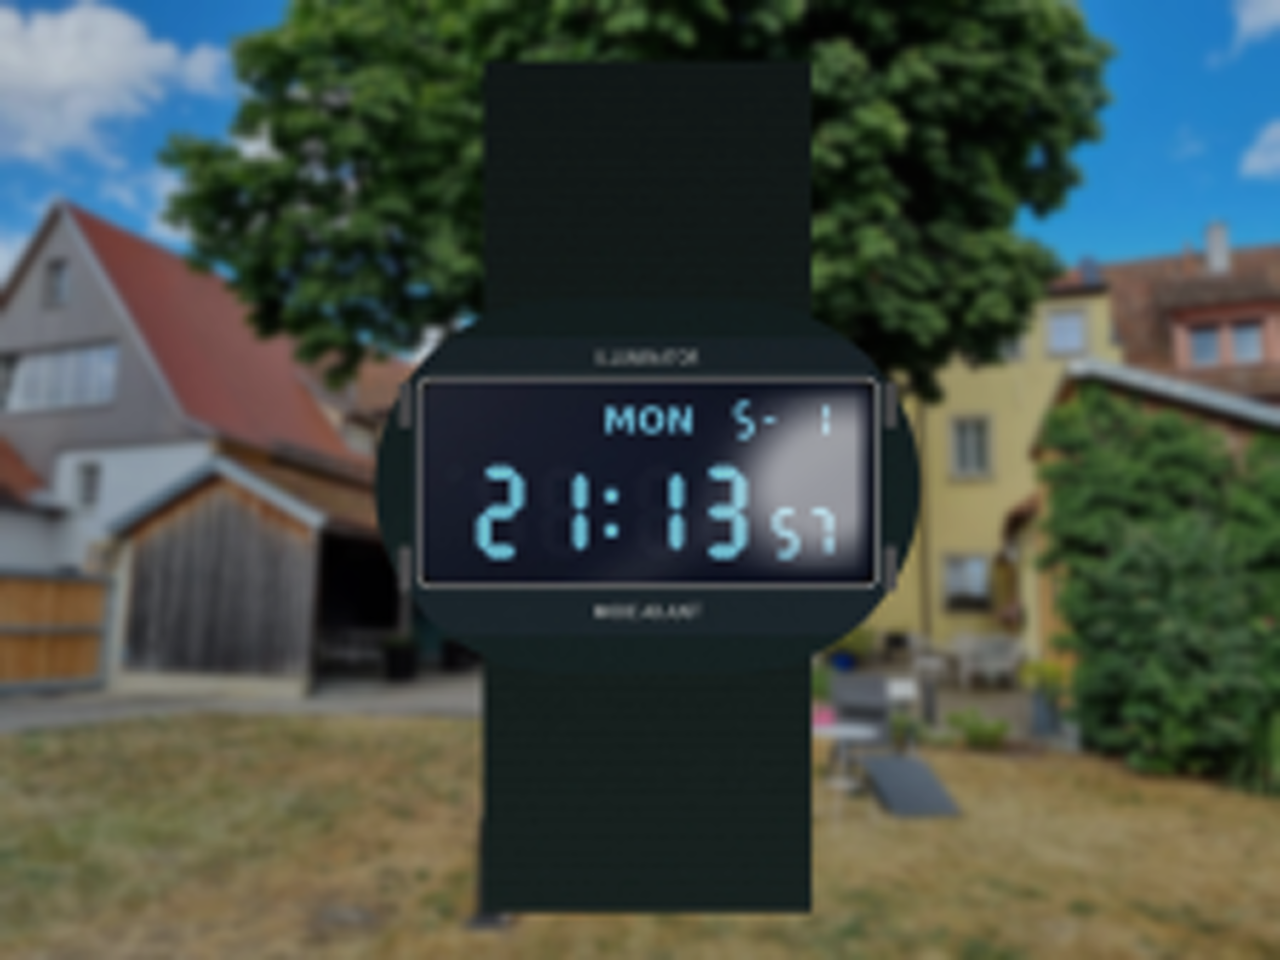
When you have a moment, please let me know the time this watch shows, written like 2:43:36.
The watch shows 21:13:57
